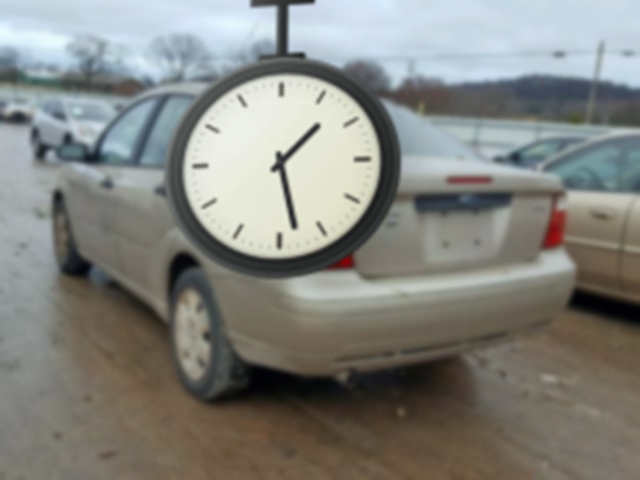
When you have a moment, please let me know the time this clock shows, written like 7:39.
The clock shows 1:28
